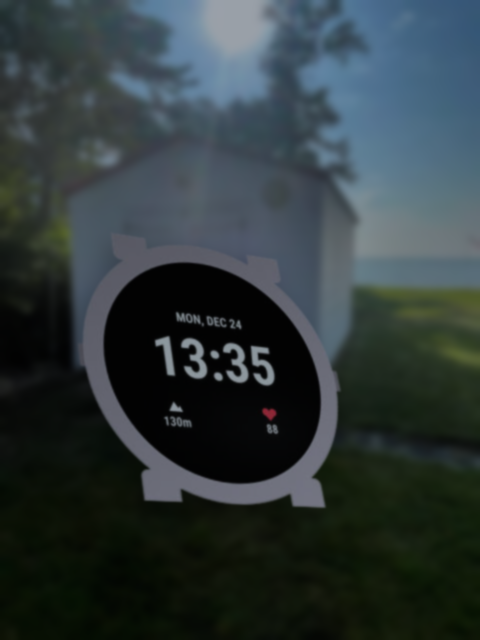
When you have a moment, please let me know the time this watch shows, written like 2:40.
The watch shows 13:35
